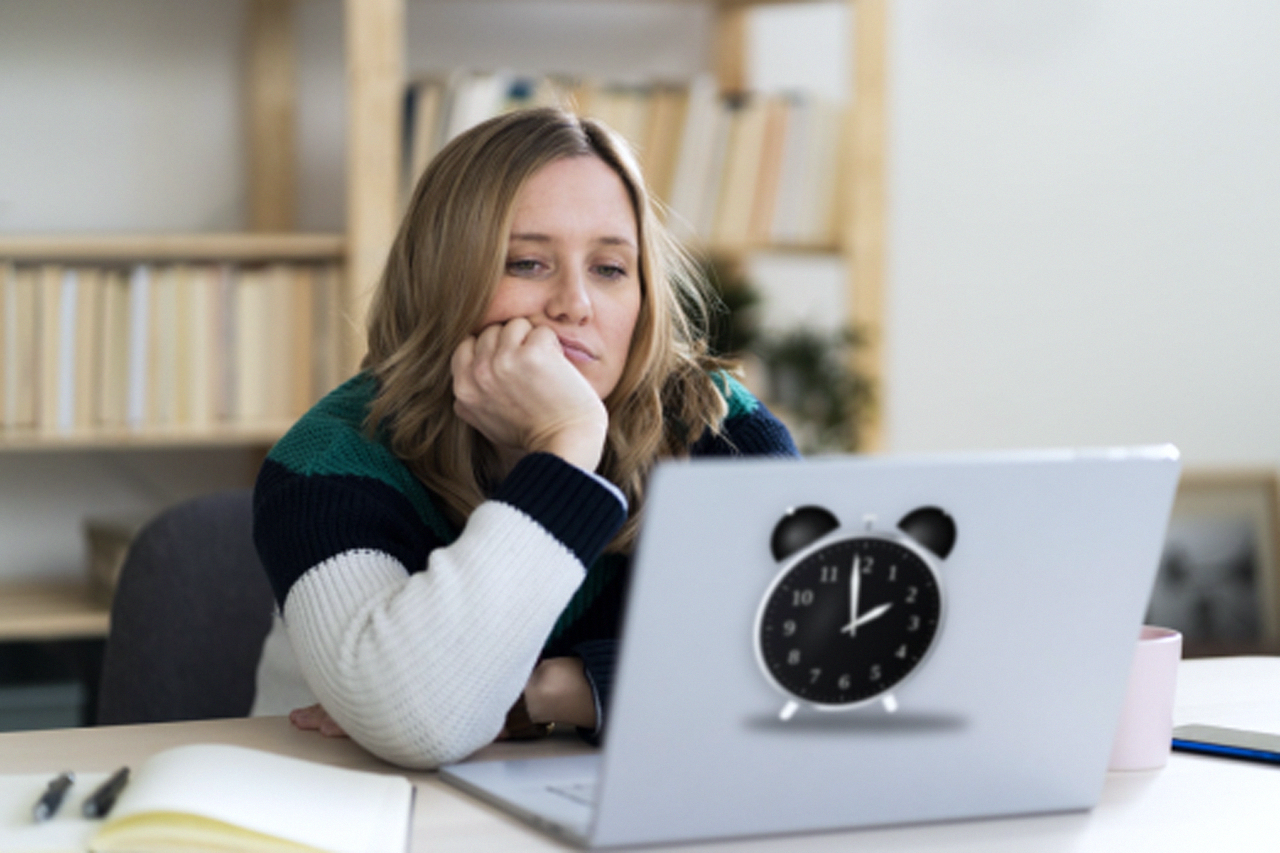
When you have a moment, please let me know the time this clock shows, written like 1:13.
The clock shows 1:59
